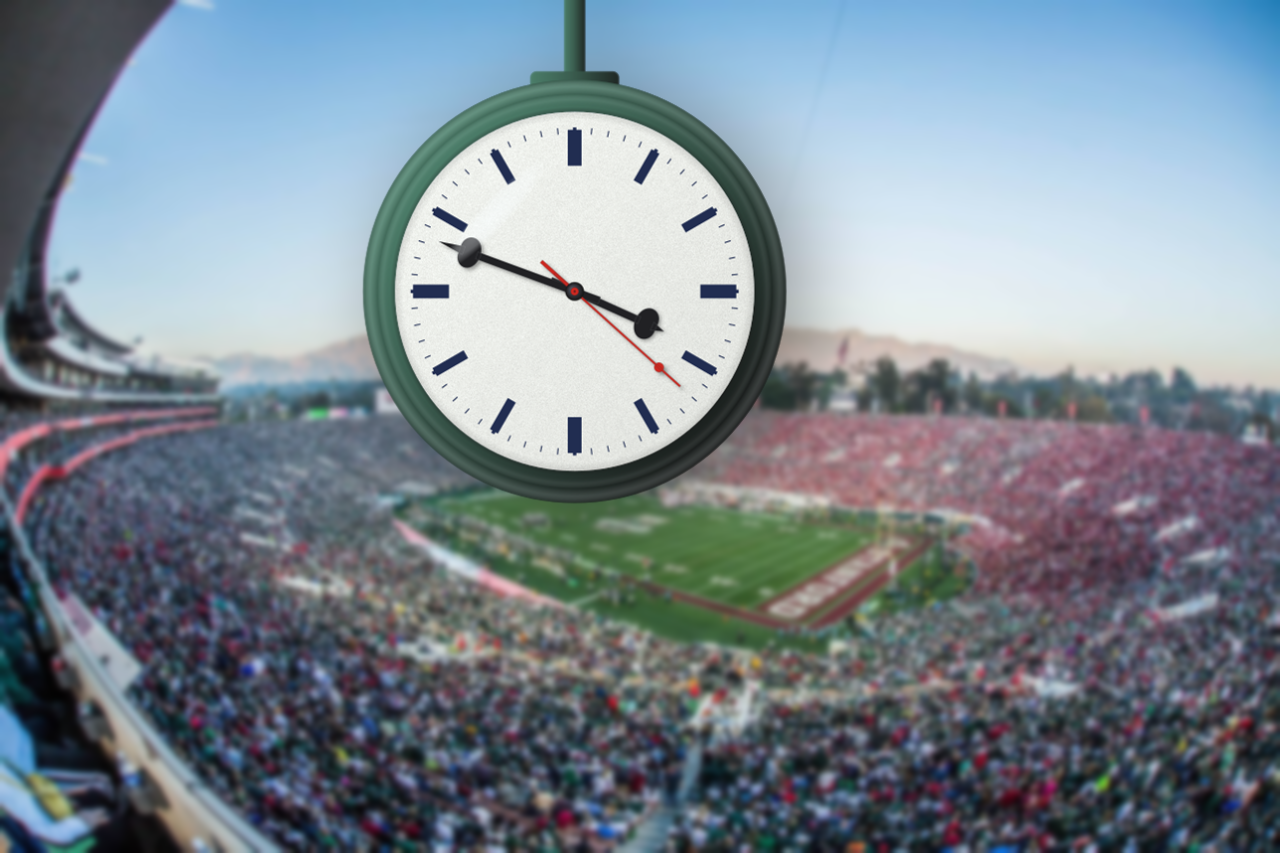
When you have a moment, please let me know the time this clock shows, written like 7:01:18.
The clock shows 3:48:22
